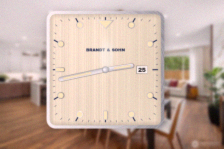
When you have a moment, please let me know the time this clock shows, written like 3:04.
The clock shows 2:43
